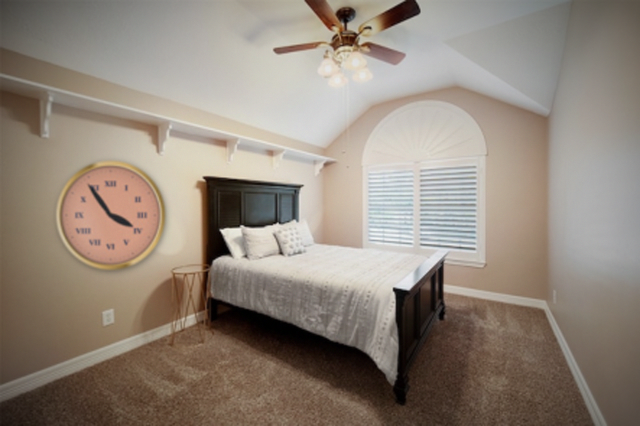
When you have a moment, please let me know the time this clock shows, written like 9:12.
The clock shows 3:54
